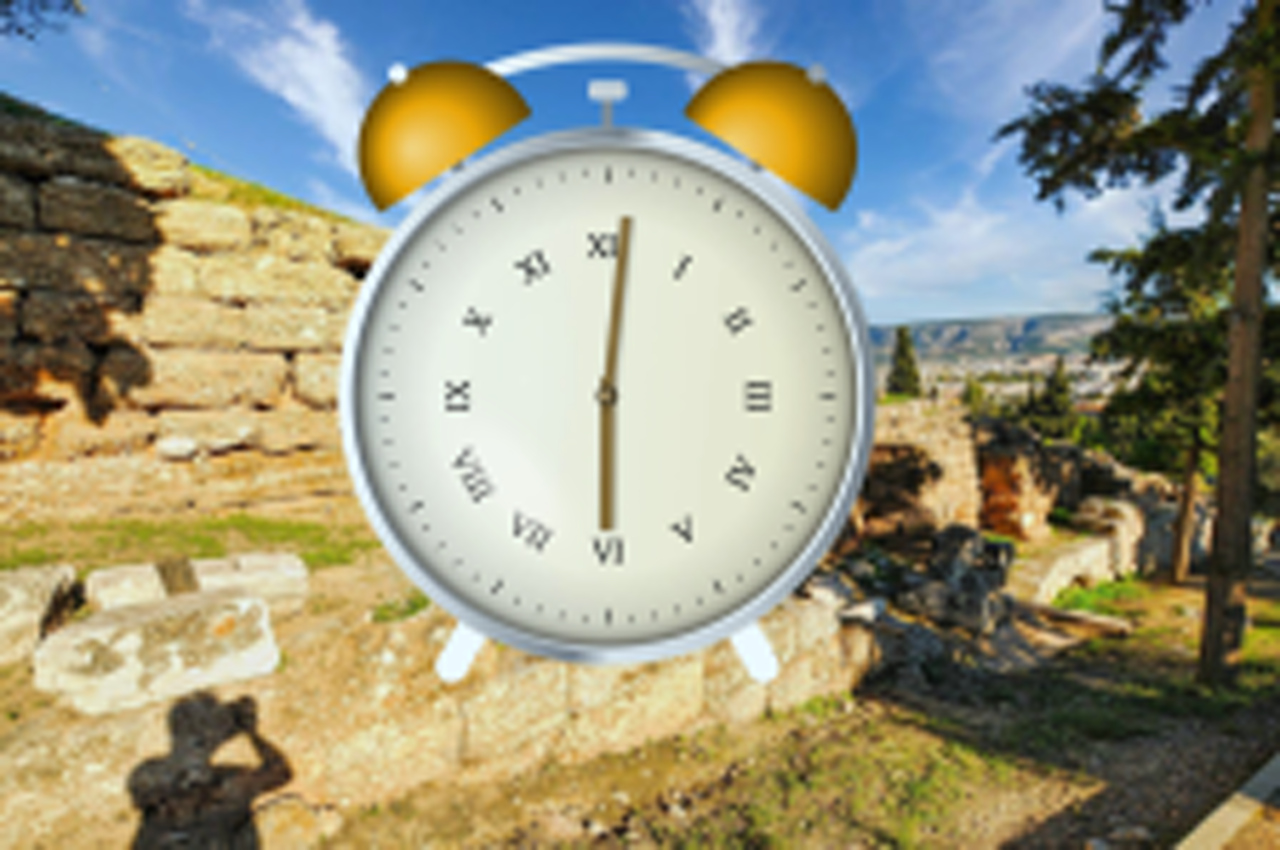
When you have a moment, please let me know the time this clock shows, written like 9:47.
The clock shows 6:01
